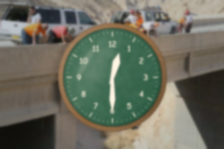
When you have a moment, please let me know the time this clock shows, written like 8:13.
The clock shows 12:30
